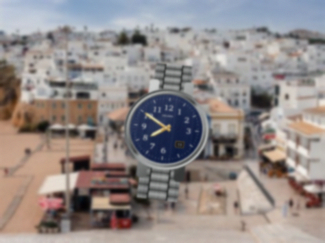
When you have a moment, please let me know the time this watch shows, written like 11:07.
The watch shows 7:50
